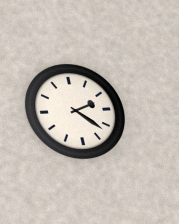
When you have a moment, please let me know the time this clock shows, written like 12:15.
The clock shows 2:22
